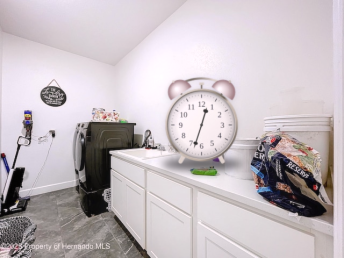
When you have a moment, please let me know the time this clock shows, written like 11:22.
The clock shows 12:33
